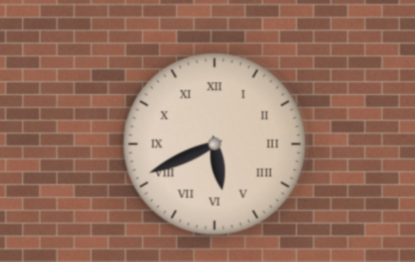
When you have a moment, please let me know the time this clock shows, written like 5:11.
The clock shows 5:41
